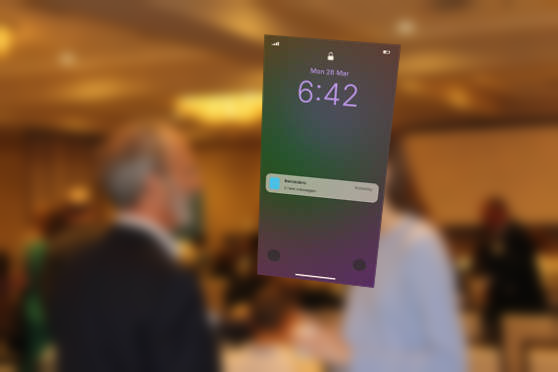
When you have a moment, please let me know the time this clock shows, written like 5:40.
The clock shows 6:42
